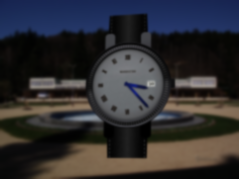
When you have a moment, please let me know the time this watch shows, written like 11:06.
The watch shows 3:23
